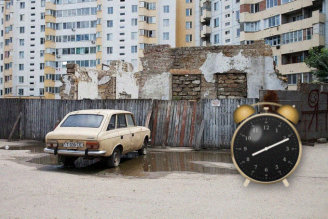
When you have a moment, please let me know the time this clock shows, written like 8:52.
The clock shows 8:11
